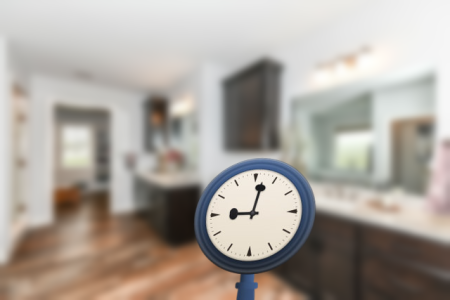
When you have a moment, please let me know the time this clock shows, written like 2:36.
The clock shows 9:02
